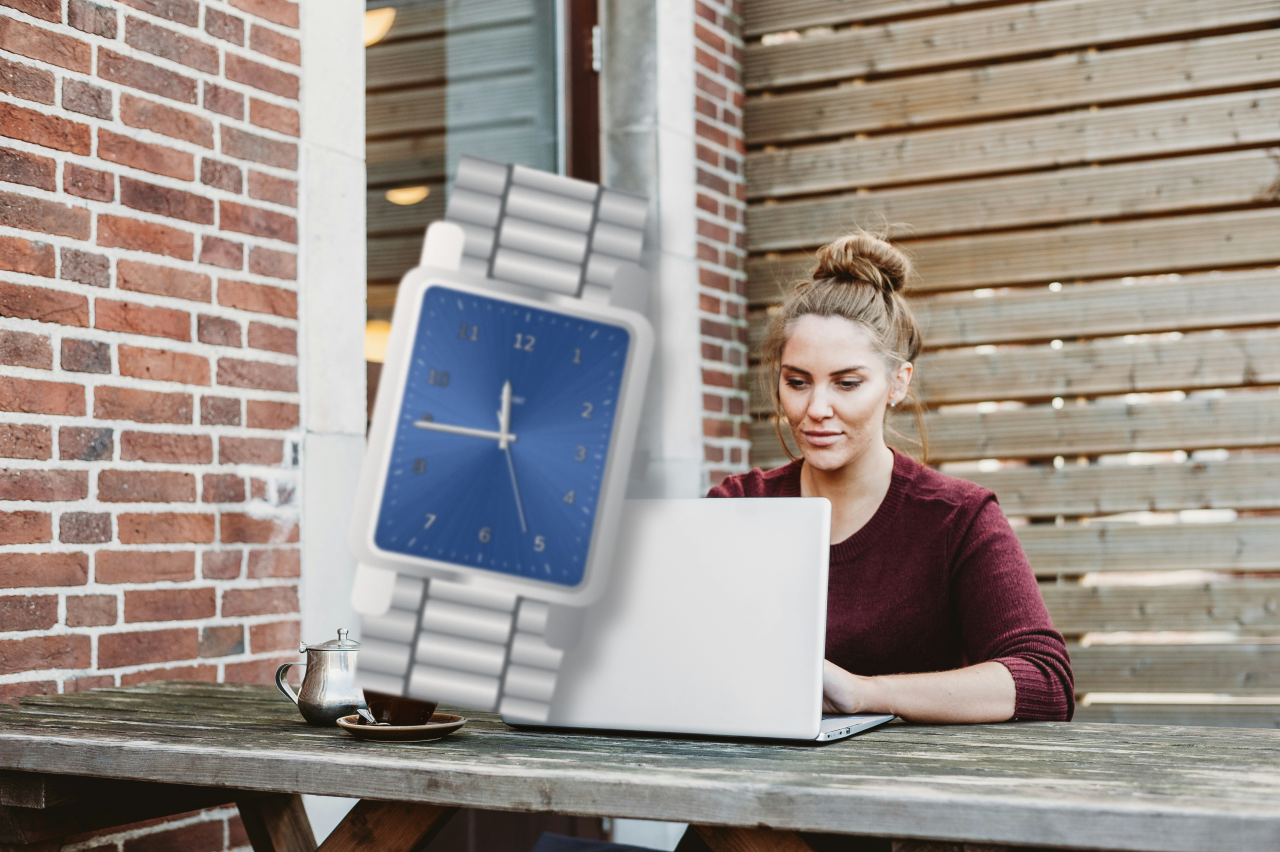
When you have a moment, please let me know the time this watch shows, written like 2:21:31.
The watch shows 11:44:26
